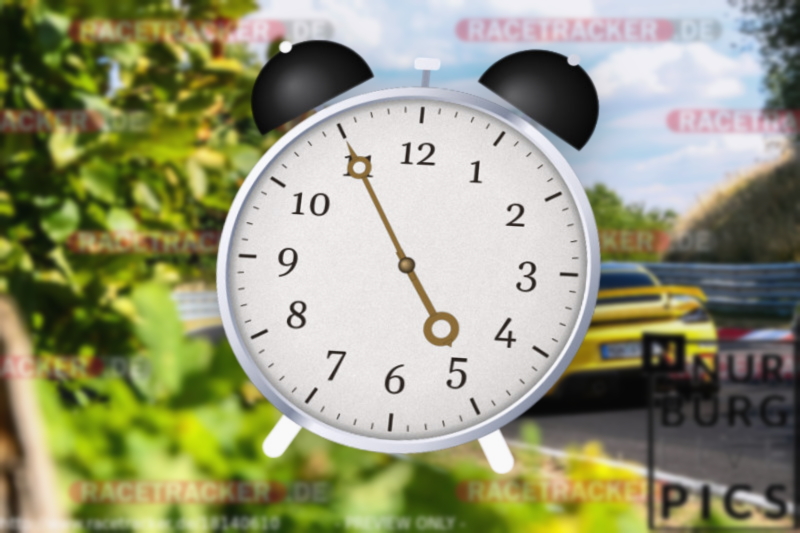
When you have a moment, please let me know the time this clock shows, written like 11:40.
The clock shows 4:55
